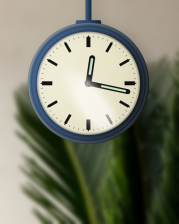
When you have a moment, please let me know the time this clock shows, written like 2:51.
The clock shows 12:17
